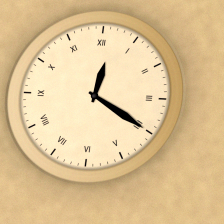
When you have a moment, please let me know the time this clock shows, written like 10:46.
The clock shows 12:20
